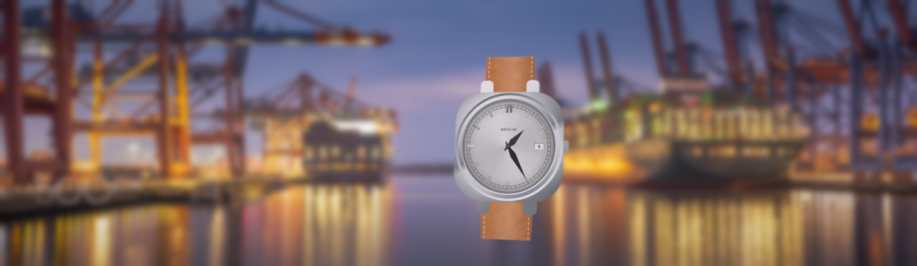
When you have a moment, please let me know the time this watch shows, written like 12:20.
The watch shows 1:25
